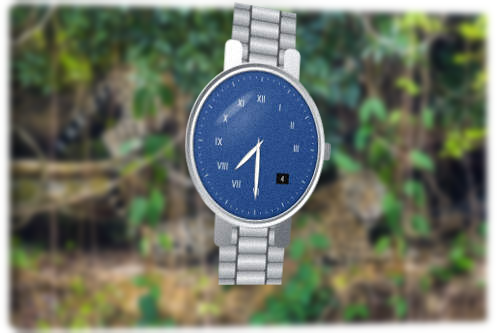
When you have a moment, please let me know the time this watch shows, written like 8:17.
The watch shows 7:30
